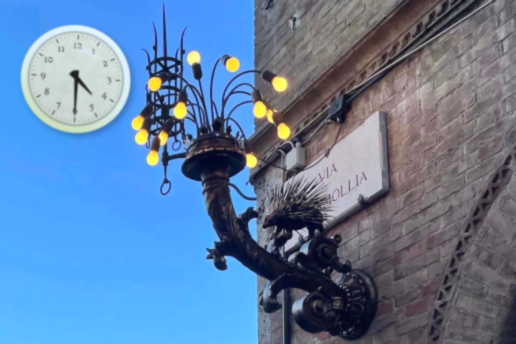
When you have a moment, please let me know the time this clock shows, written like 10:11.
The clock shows 4:30
